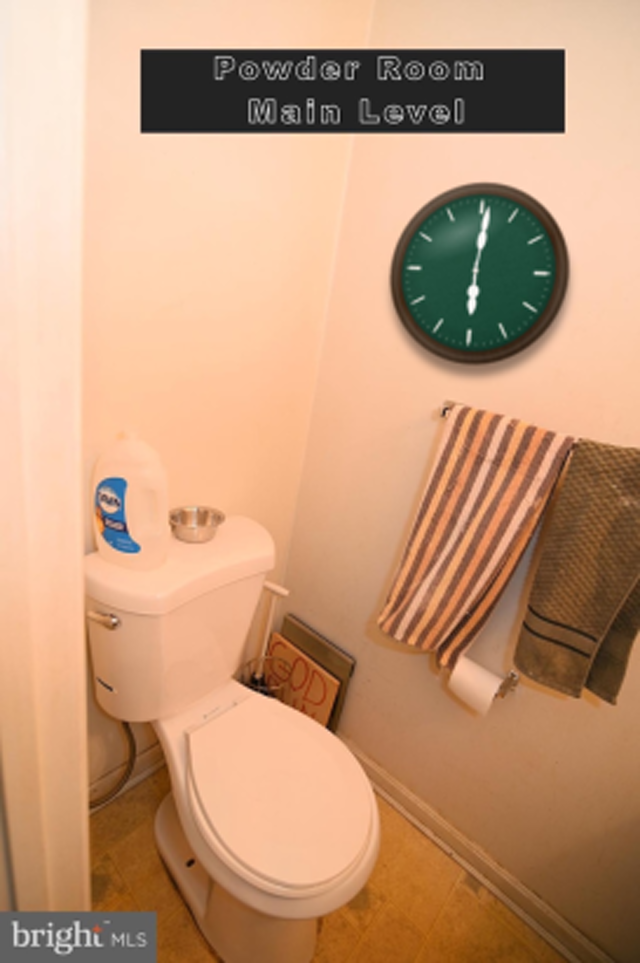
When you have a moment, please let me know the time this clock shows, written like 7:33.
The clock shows 6:01
